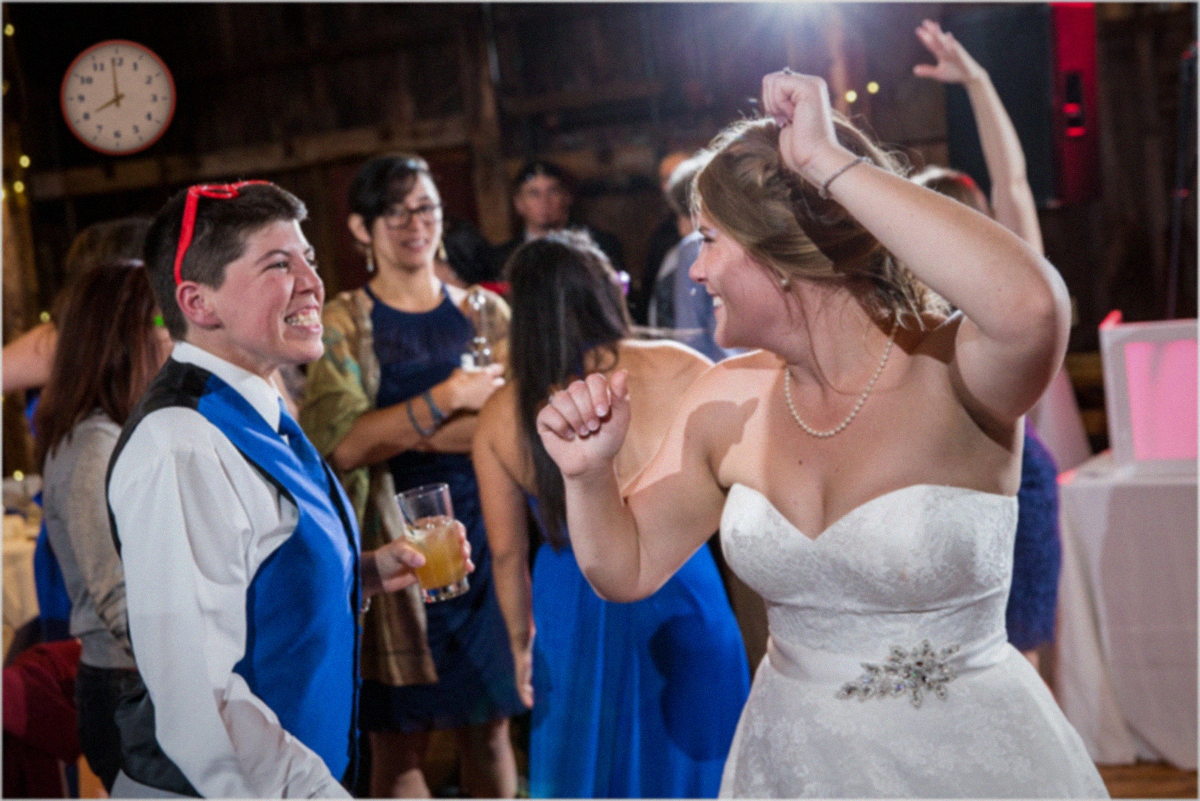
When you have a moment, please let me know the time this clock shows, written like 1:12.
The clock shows 7:59
